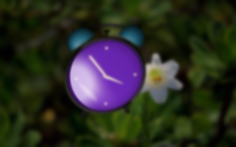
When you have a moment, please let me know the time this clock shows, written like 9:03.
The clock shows 3:54
